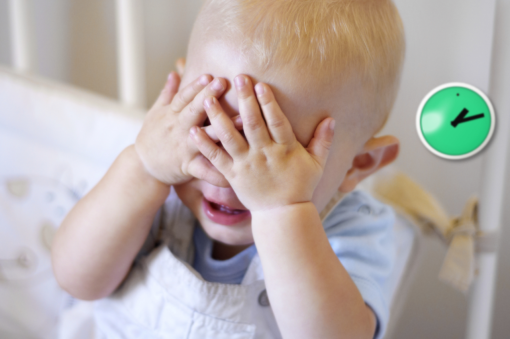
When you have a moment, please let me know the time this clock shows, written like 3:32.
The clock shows 1:12
